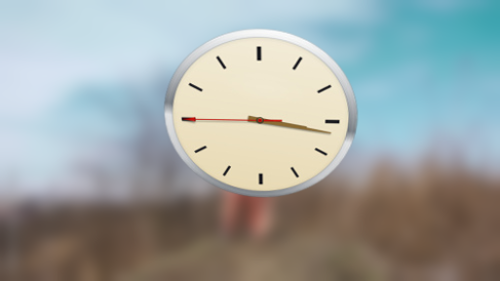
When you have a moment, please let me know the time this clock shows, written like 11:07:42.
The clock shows 3:16:45
